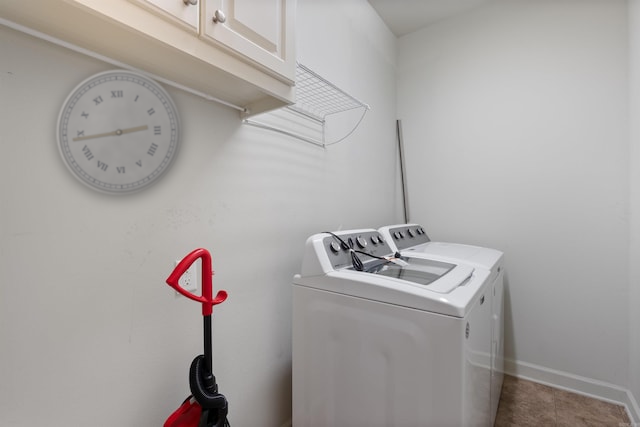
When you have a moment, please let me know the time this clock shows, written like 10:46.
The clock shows 2:44
